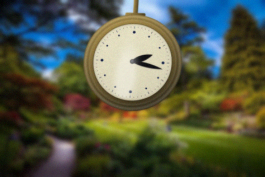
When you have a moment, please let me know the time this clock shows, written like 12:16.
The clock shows 2:17
